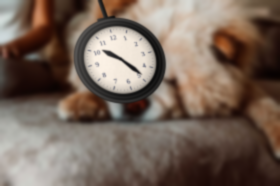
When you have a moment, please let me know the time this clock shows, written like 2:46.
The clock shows 10:24
